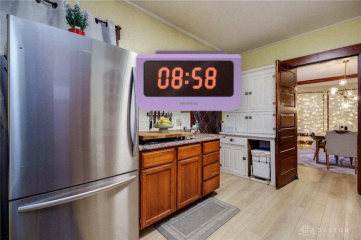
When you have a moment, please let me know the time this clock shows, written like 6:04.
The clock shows 8:58
